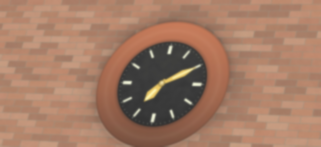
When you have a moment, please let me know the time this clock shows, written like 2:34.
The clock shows 7:10
